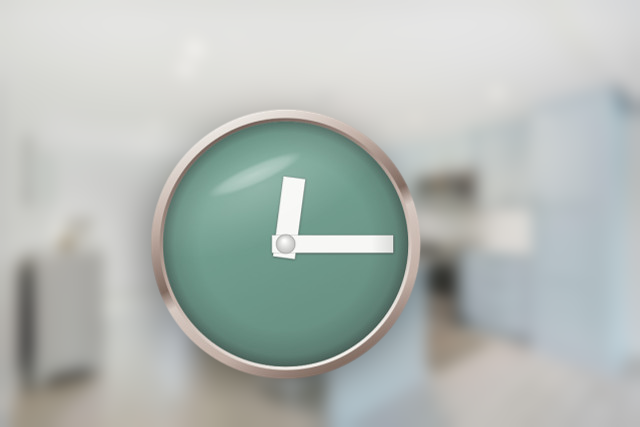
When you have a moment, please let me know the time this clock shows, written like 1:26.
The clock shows 12:15
